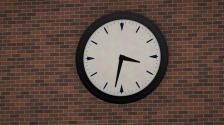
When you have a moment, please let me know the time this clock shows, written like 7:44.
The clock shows 3:32
